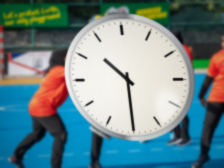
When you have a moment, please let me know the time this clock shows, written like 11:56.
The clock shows 10:30
